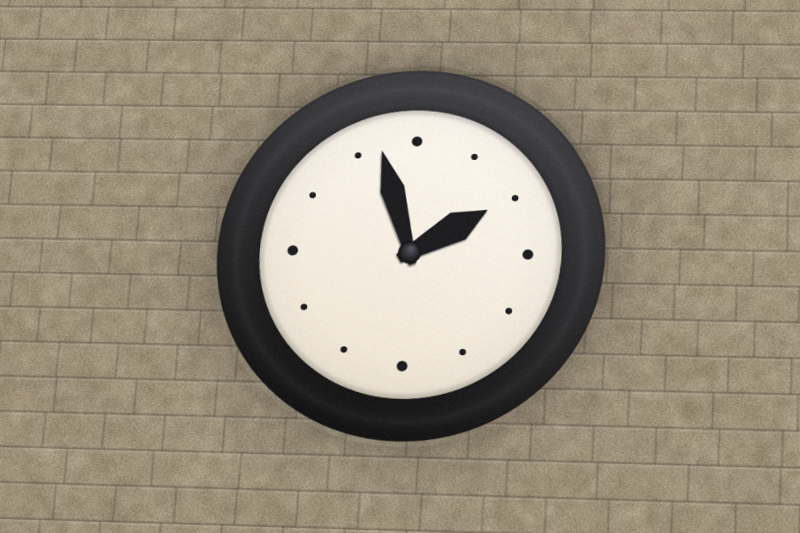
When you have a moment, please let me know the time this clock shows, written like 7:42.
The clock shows 1:57
